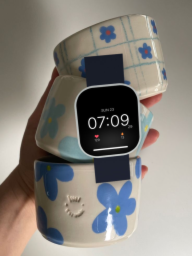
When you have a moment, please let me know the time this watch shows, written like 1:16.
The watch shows 7:09
